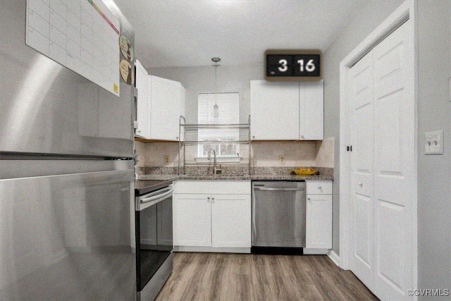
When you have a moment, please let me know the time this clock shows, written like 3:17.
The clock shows 3:16
